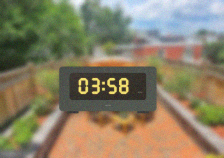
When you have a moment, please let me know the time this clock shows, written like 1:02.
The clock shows 3:58
